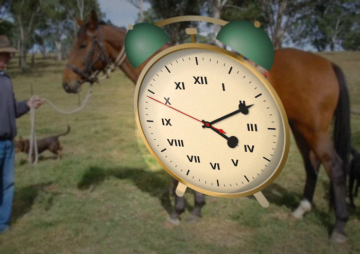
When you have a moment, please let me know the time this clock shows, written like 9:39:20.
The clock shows 4:10:49
